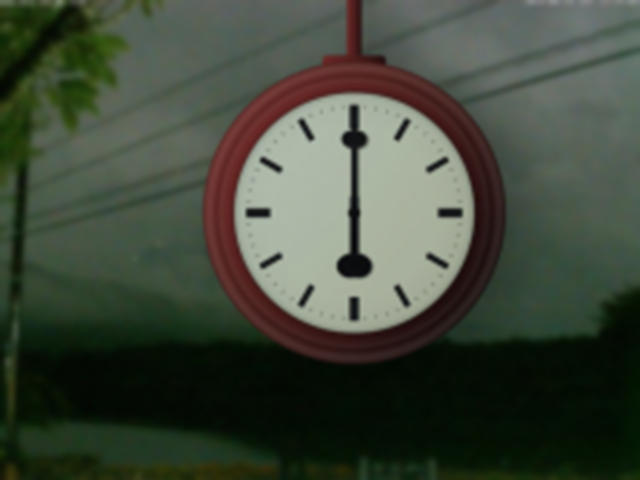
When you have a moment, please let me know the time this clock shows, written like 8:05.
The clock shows 6:00
